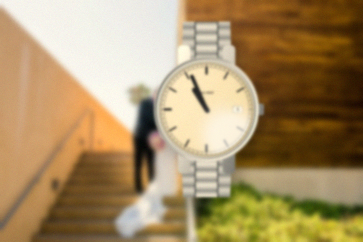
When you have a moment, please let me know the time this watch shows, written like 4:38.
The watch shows 10:56
